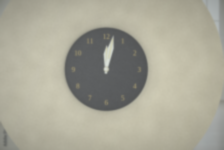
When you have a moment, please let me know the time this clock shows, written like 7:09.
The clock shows 12:02
